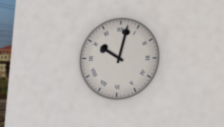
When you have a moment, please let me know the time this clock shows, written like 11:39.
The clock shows 10:02
